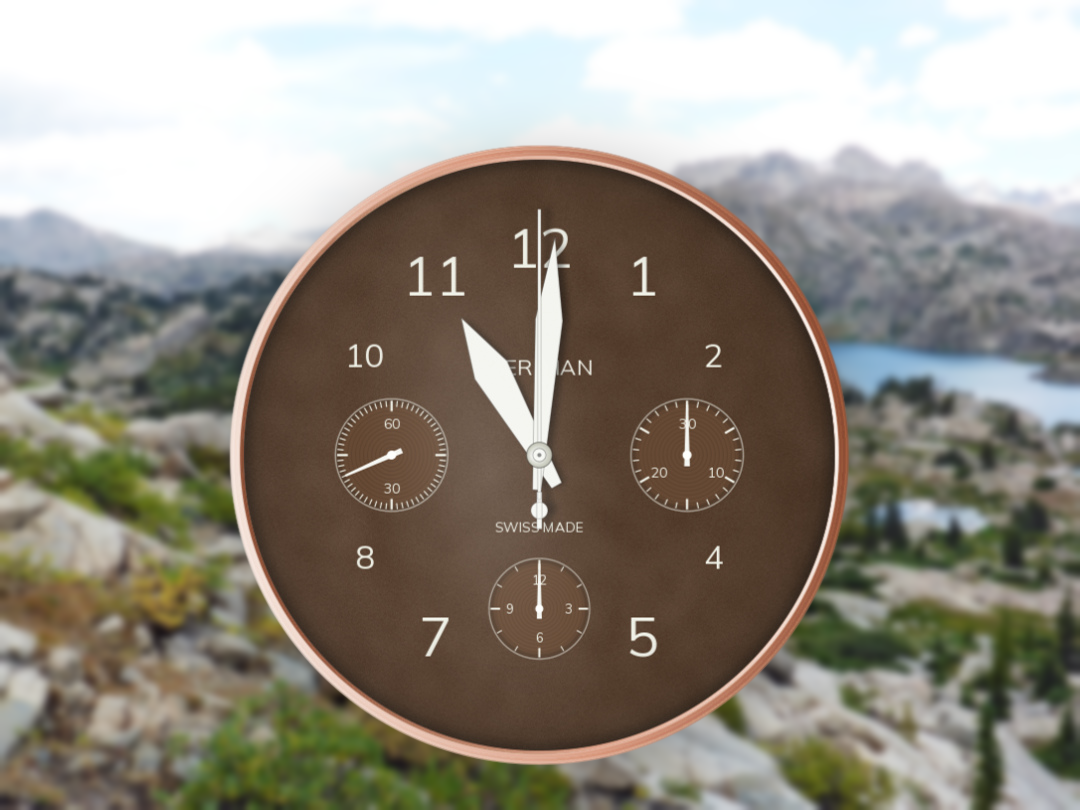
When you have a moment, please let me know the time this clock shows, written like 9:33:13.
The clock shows 11:00:41
